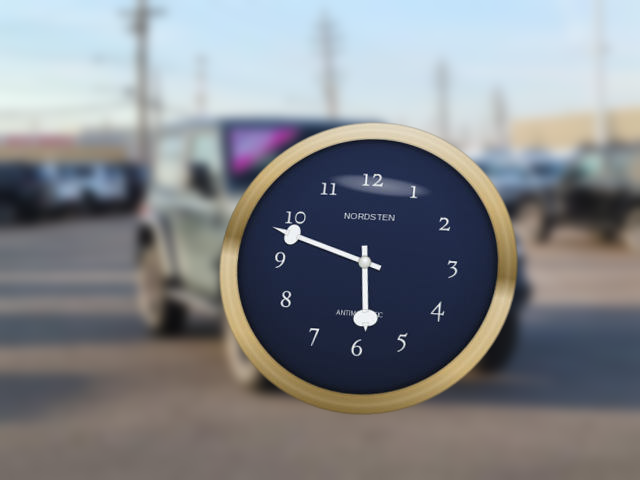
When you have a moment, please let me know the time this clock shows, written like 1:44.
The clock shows 5:48
